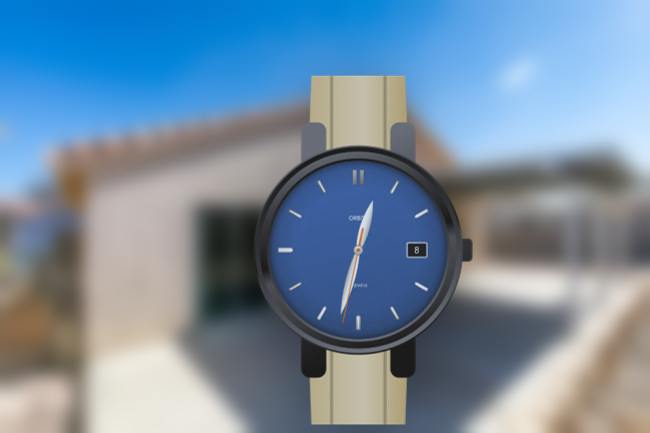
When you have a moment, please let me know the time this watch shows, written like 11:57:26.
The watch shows 12:32:32
